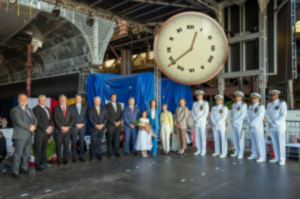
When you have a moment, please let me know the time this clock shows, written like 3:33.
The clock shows 12:39
